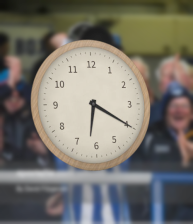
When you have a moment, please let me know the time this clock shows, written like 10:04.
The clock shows 6:20
